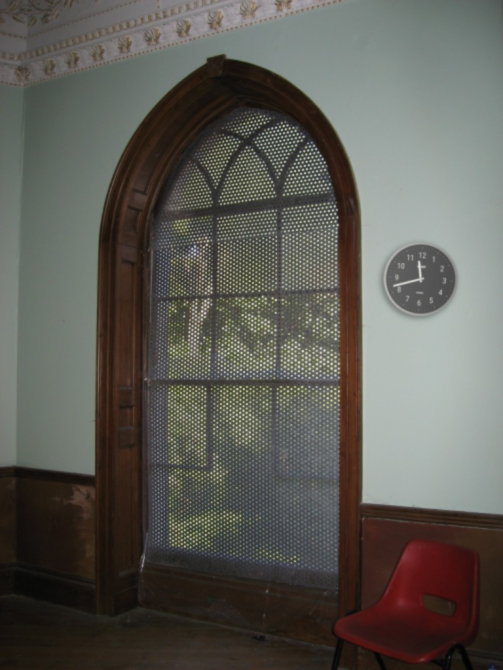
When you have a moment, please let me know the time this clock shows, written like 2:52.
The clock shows 11:42
